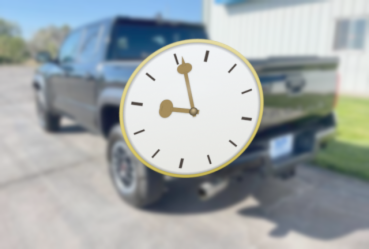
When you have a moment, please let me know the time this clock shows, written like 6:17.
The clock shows 8:56
